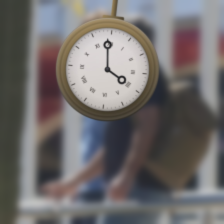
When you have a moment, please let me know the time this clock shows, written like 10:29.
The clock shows 3:59
